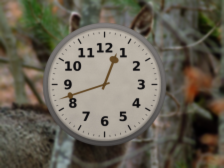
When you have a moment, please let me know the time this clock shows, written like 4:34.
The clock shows 12:42
